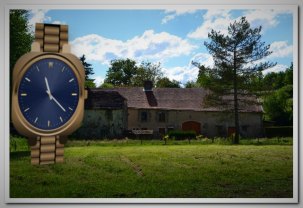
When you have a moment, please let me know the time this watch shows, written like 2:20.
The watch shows 11:22
